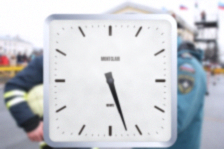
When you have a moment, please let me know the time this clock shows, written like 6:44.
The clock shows 5:27
